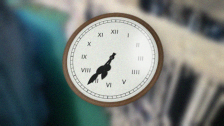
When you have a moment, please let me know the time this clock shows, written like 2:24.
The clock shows 6:36
